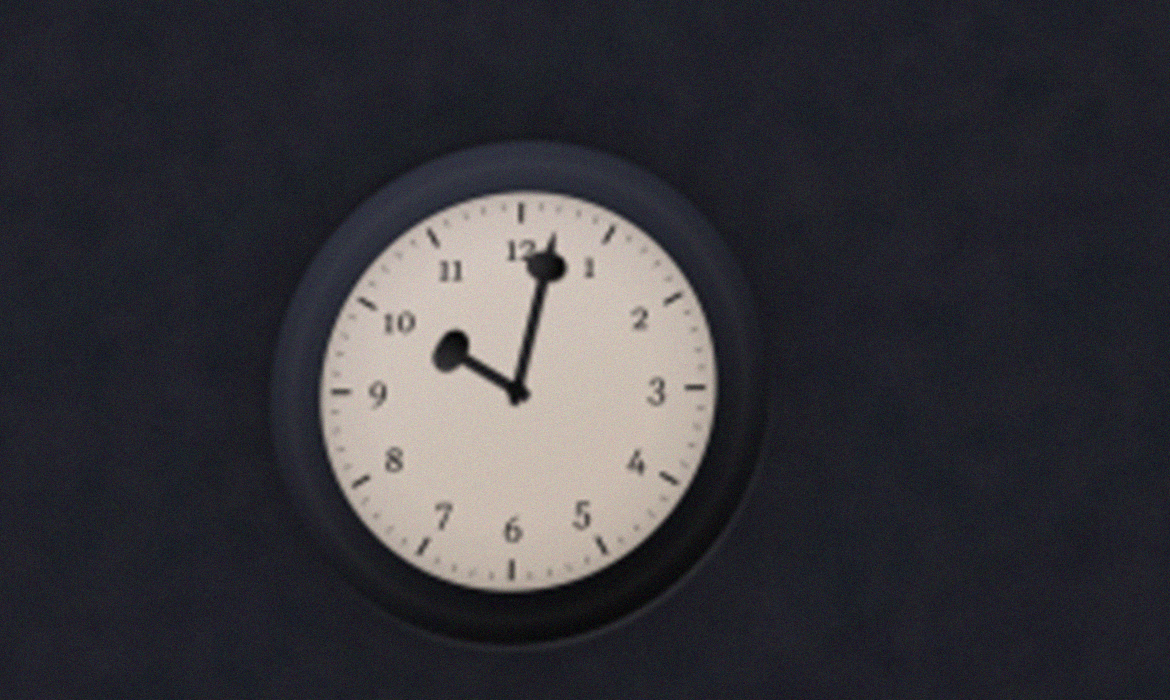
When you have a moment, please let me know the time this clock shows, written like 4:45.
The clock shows 10:02
